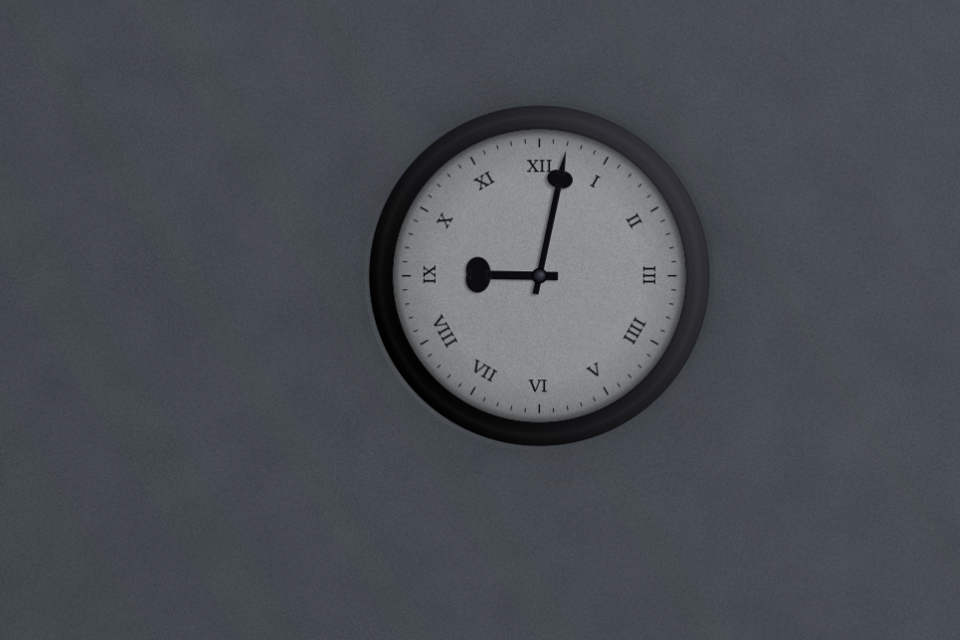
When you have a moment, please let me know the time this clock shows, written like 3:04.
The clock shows 9:02
